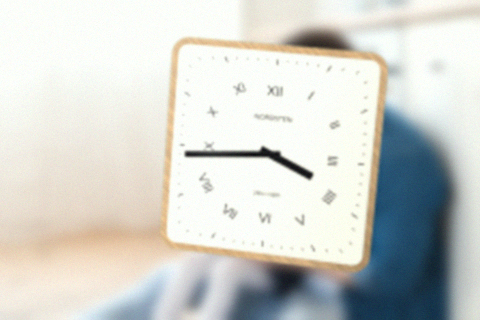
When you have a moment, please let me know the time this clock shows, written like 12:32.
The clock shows 3:44
